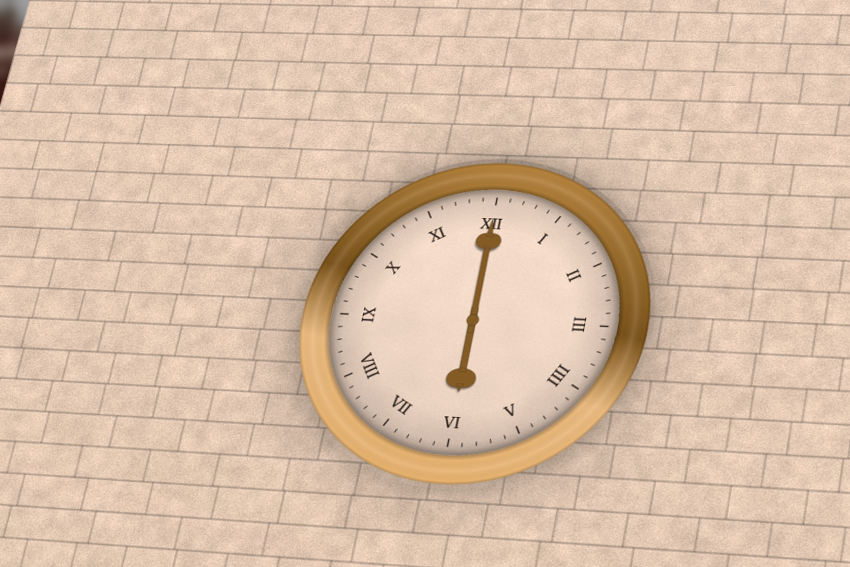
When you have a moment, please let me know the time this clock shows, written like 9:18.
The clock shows 6:00
